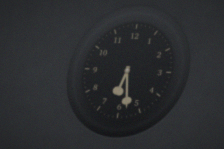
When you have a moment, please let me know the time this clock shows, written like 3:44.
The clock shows 6:28
